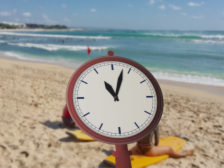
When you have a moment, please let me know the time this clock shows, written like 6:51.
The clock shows 11:03
